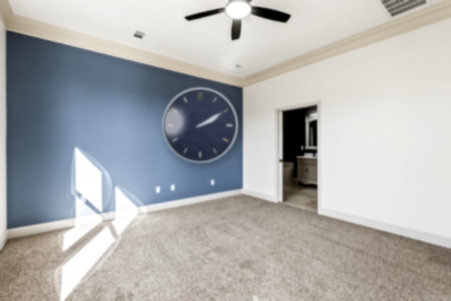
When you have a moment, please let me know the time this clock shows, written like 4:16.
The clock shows 2:10
